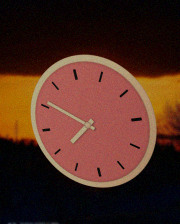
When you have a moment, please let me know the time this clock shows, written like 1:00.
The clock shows 7:51
